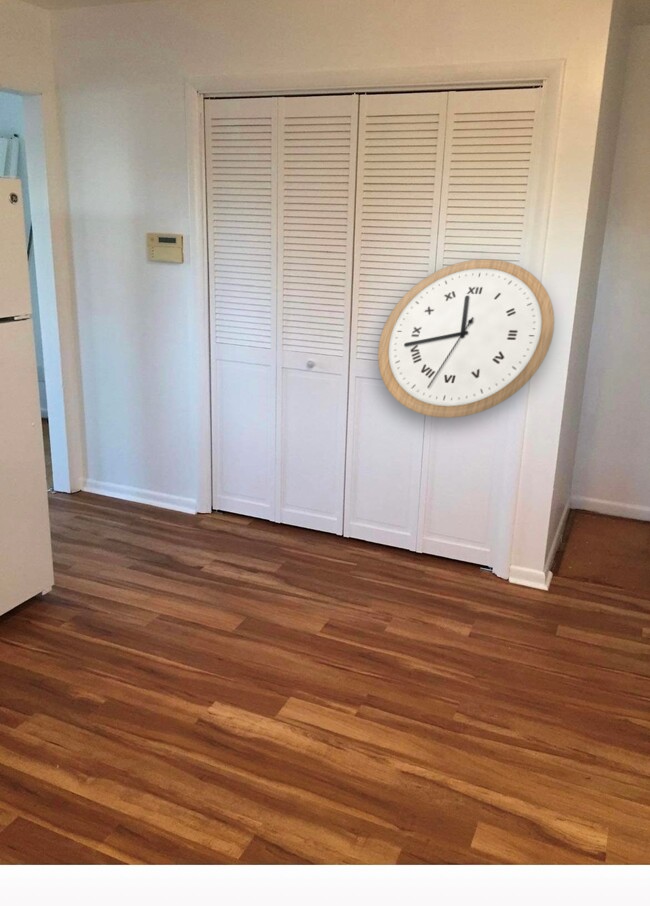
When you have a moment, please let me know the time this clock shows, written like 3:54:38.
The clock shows 11:42:33
